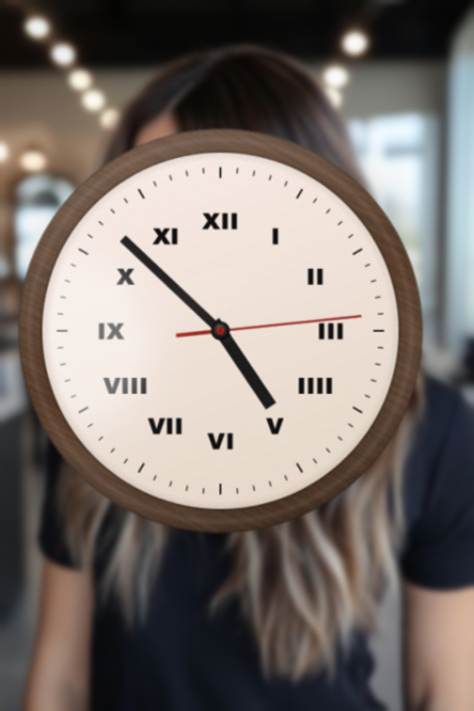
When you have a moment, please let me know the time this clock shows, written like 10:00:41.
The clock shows 4:52:14
